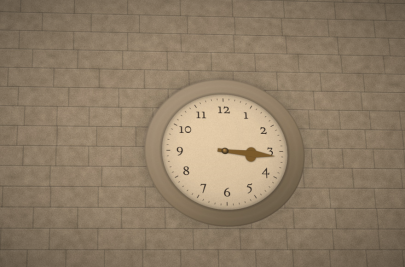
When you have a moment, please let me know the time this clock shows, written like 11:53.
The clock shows 3:16
